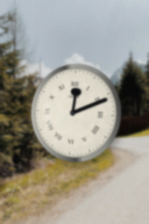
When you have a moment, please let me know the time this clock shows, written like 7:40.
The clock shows 12:11
